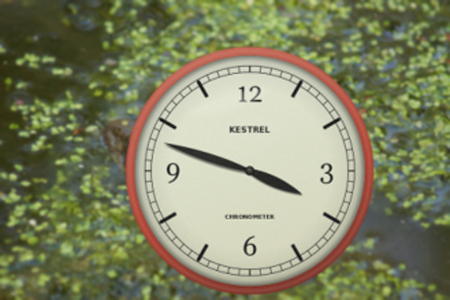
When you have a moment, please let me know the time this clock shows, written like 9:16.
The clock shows 3:48
